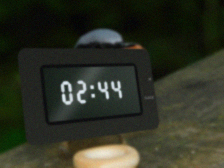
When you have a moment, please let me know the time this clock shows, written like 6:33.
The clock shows 2:44
